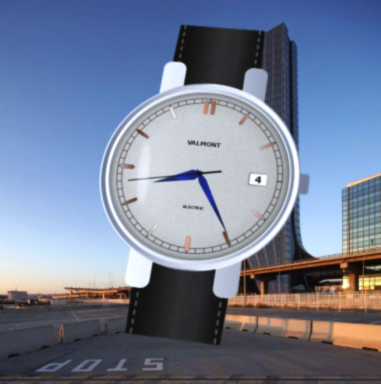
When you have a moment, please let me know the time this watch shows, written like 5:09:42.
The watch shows 8:24:43
